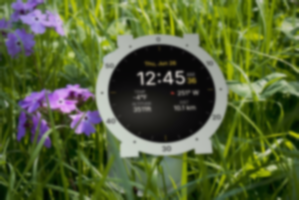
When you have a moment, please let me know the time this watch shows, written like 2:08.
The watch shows 12:45
